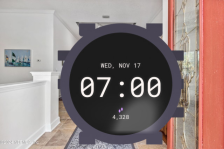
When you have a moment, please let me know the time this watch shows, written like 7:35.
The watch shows 7:00
